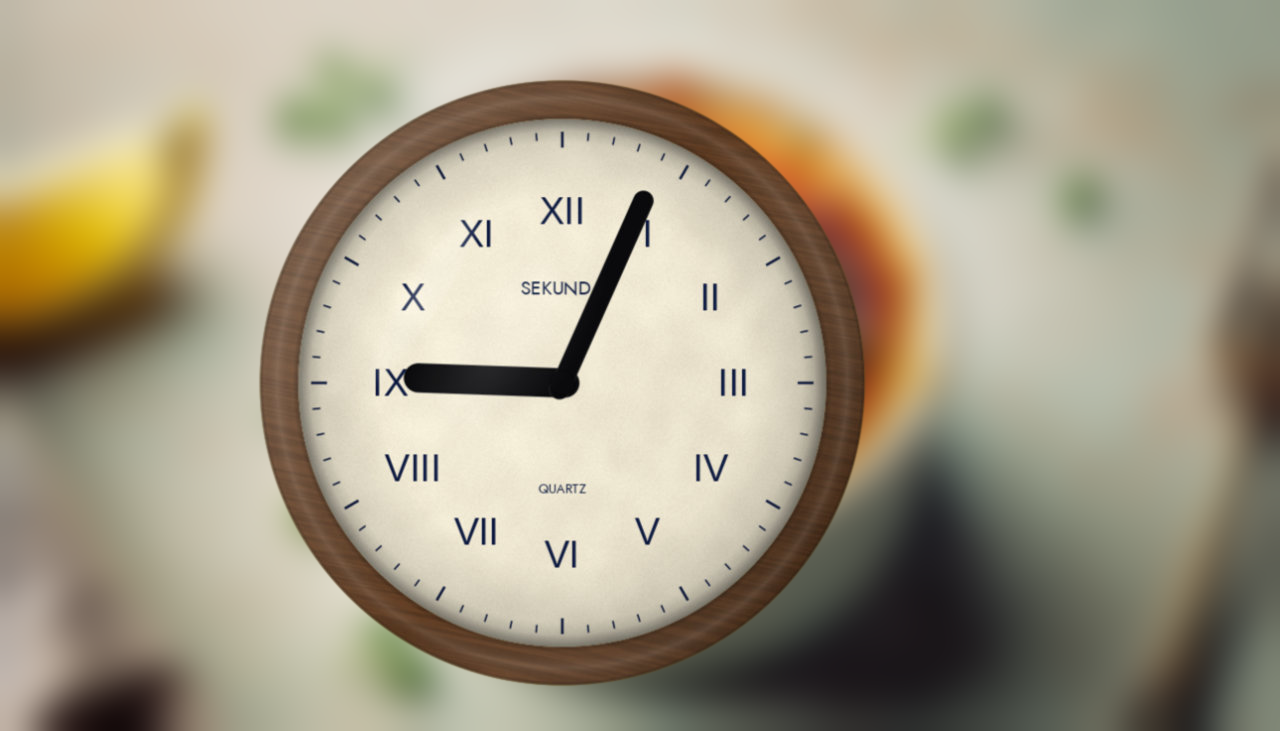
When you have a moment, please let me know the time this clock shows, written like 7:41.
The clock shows 9:04
